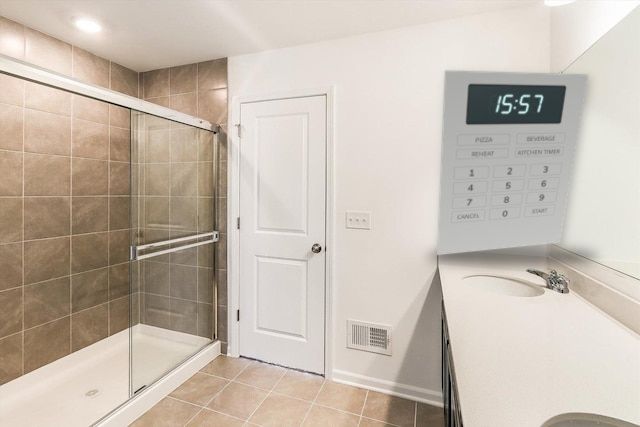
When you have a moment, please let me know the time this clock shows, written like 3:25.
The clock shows 15:57
